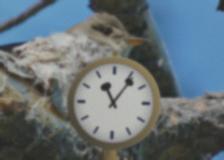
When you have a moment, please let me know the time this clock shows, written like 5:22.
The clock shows 11:06
